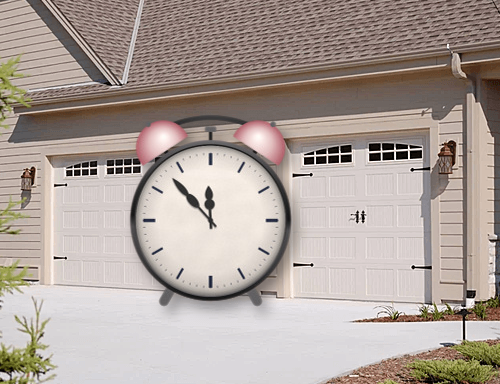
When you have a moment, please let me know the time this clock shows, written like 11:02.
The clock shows 11:53
